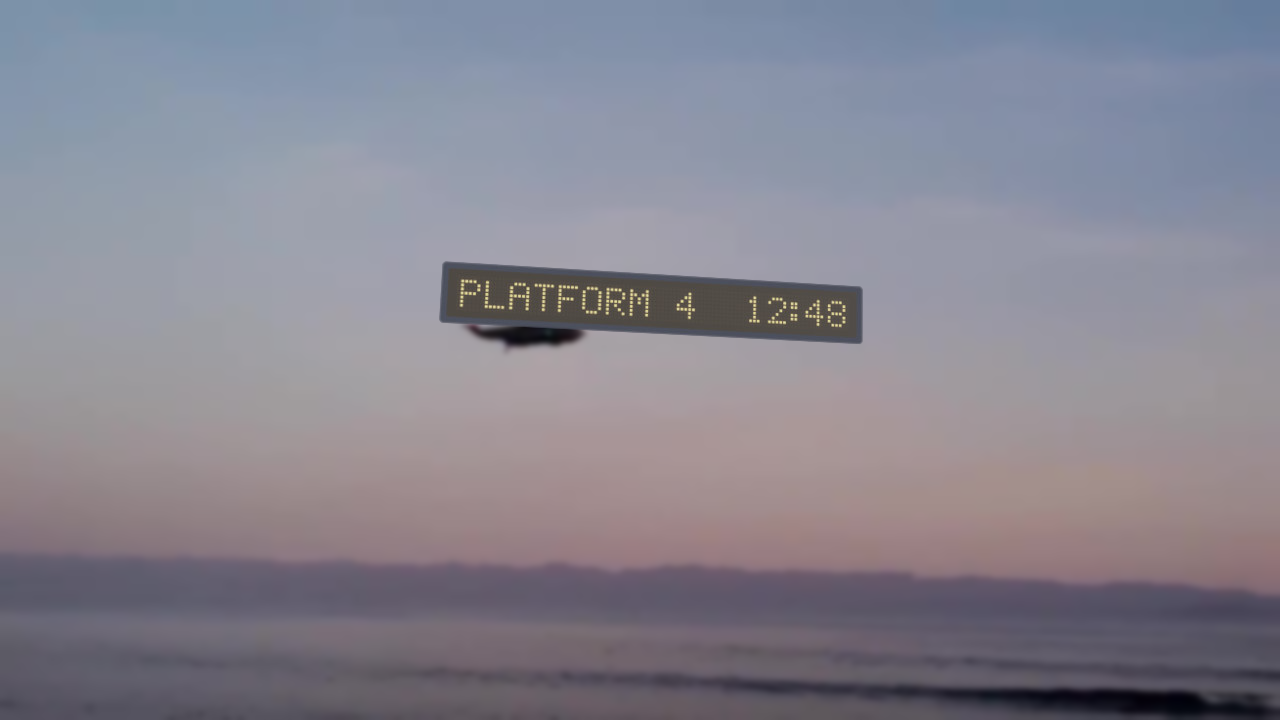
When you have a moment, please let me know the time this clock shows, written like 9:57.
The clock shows 12:48
